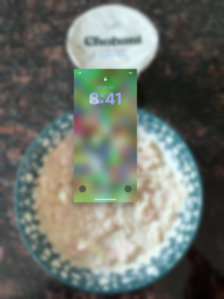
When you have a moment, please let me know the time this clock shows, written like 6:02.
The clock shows 8:41
